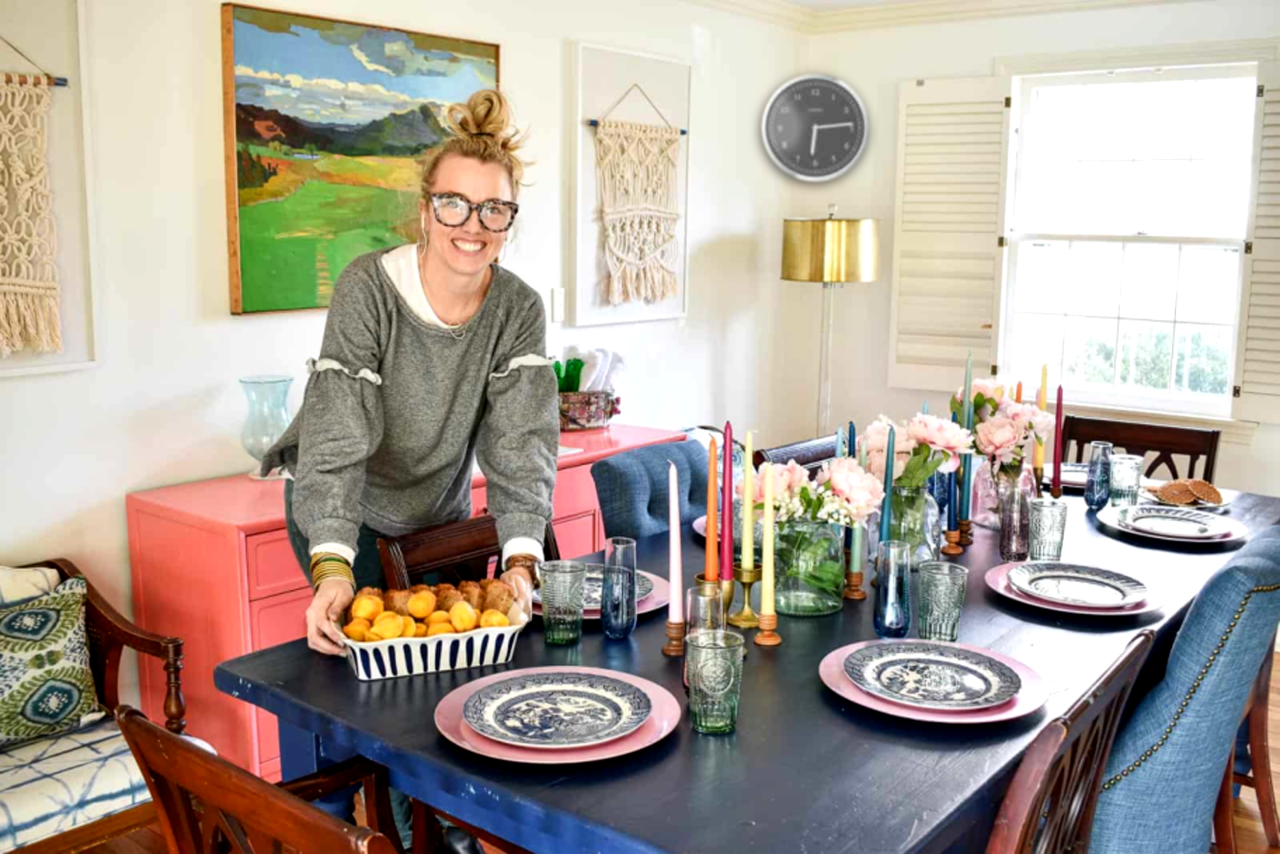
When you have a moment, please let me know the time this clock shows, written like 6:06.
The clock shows 6:14
